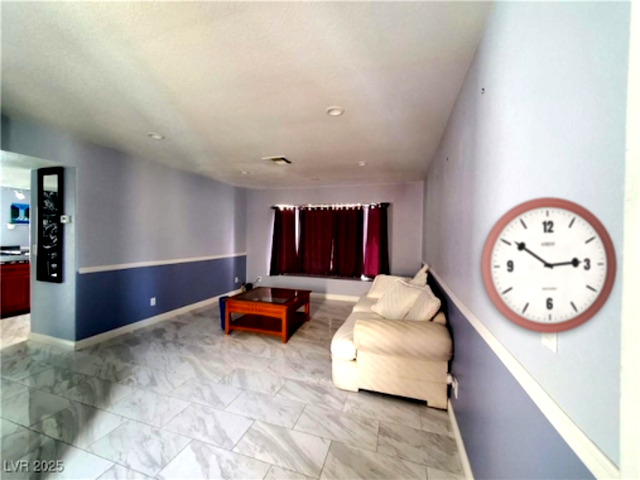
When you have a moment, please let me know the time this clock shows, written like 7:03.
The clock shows 2:51
